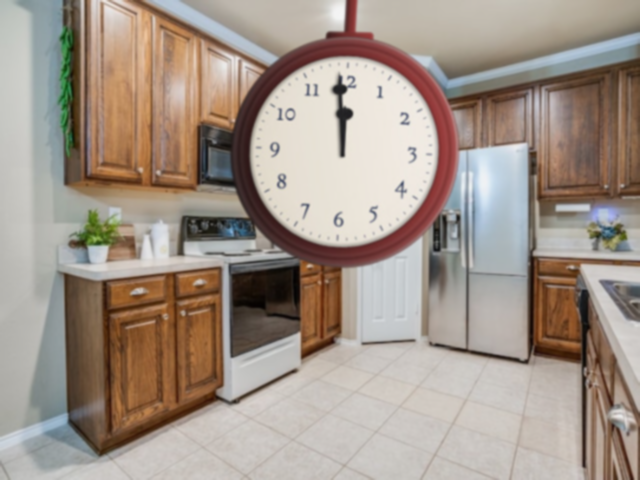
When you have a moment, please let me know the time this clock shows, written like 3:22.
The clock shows 11:59
